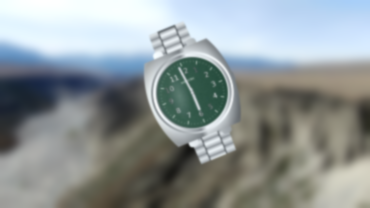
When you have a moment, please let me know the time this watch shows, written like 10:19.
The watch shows 5:59
